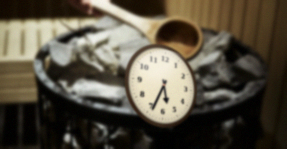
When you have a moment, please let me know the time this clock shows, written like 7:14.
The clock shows 5:34
